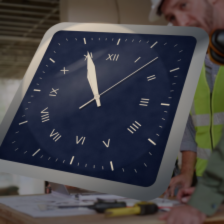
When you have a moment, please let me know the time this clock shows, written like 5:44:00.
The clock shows 10:55:07
